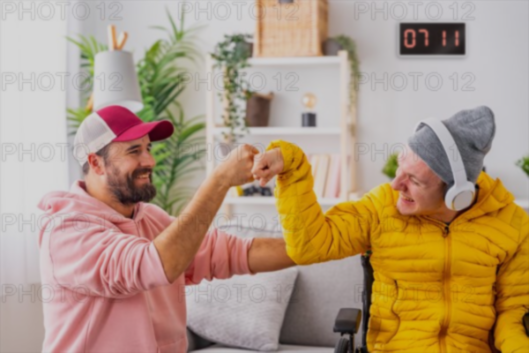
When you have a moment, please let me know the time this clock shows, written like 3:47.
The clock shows 7:11
